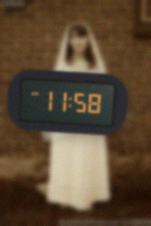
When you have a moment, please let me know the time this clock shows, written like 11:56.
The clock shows 11:58
